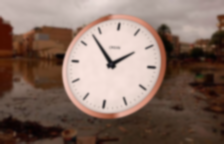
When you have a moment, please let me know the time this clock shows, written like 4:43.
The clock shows 1:53
